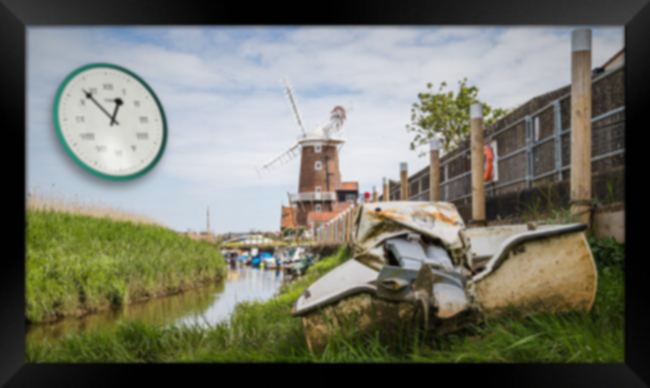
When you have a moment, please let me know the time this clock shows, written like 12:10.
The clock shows 12:53
